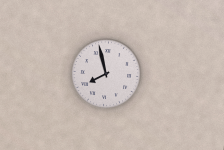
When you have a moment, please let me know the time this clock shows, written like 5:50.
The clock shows 7:57
